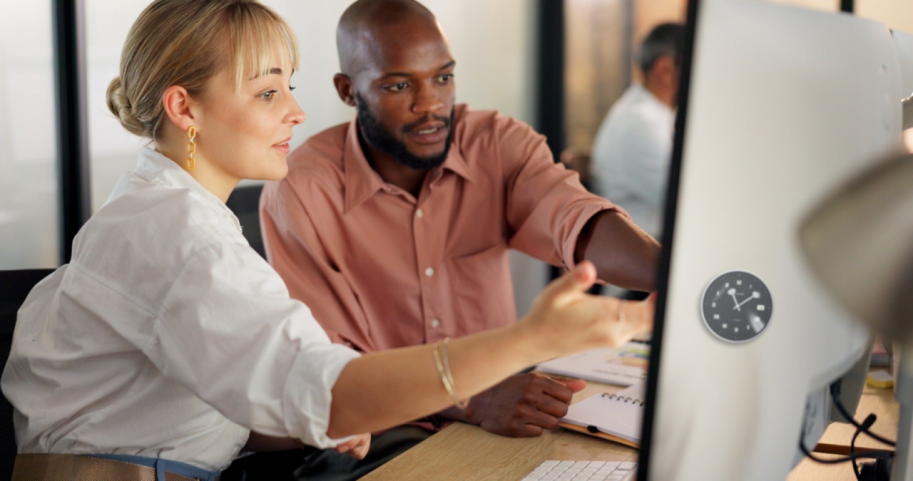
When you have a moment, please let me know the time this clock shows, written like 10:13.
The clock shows 11:09
